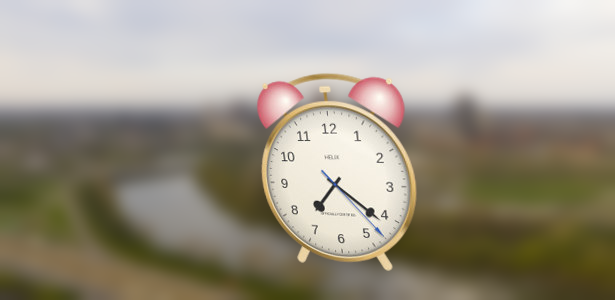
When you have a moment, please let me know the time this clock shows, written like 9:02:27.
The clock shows 7:21:23
